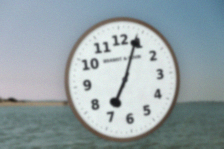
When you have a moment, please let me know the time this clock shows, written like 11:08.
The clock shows 7:04
